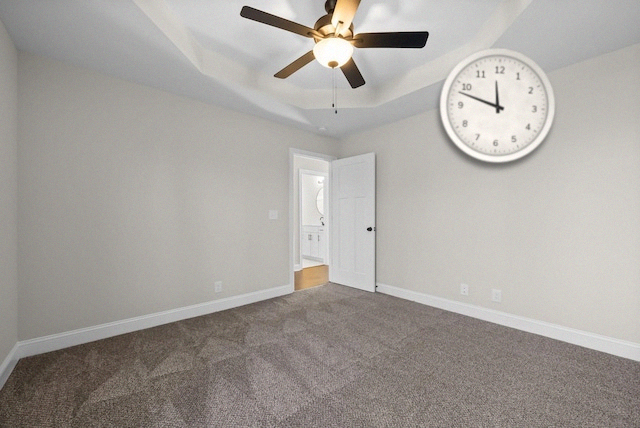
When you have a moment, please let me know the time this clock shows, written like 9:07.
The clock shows 11:48
